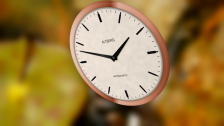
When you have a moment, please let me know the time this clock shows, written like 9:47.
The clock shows 1:48
